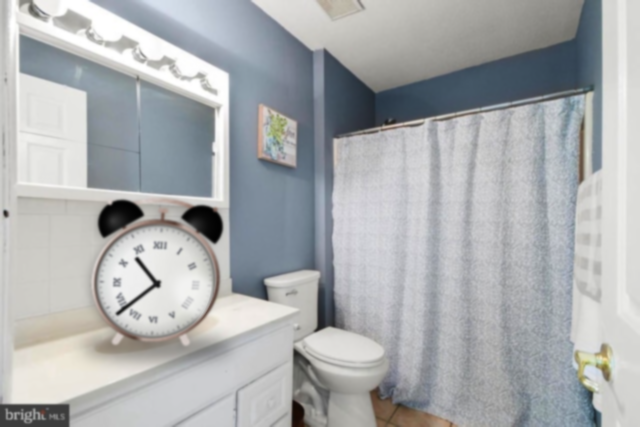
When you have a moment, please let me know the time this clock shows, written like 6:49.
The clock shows 10:38
